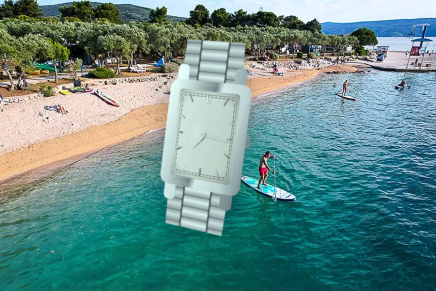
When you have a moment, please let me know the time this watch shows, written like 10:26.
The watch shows 7:16
